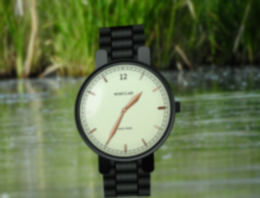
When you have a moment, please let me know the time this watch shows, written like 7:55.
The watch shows 1:35
